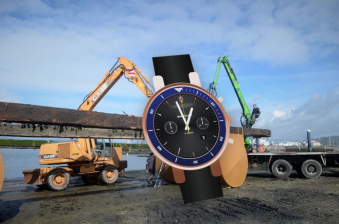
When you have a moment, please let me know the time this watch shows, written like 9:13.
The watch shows 12:58
